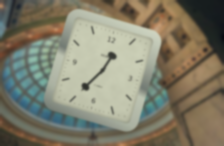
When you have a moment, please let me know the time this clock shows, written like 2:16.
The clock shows 12:35
